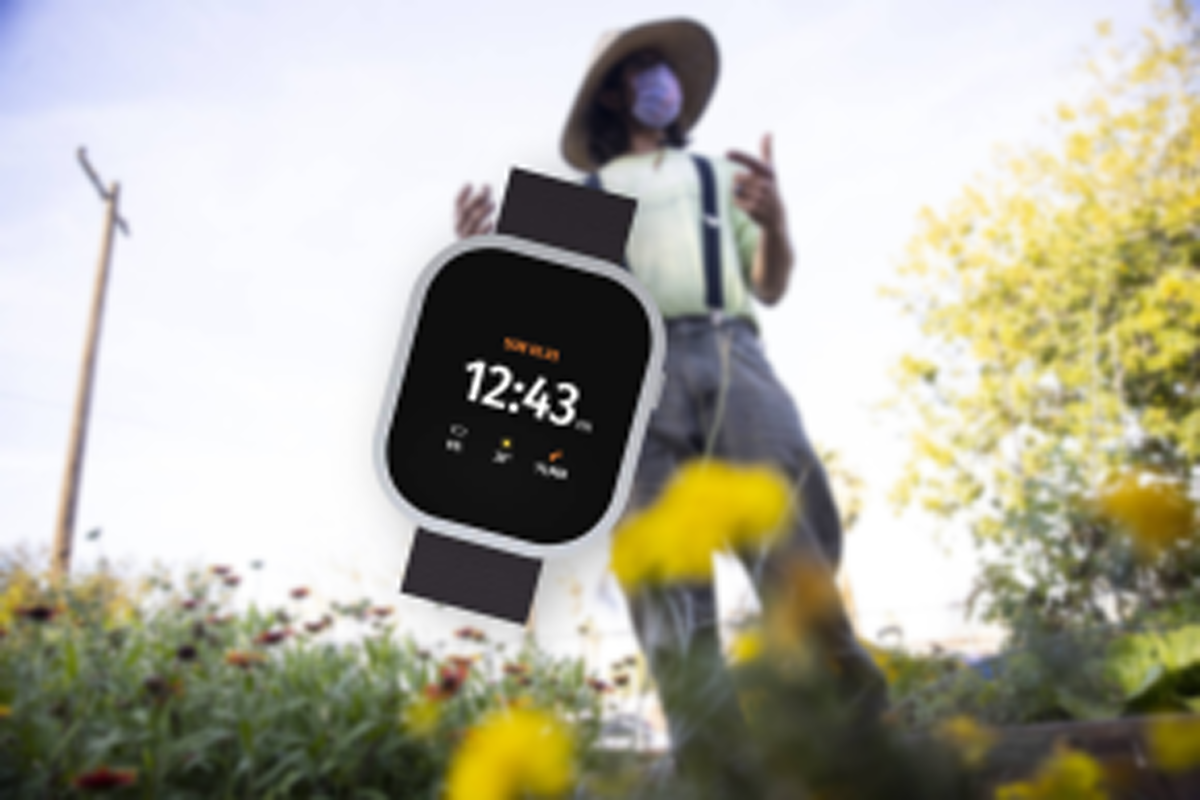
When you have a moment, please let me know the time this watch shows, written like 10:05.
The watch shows 12:43
